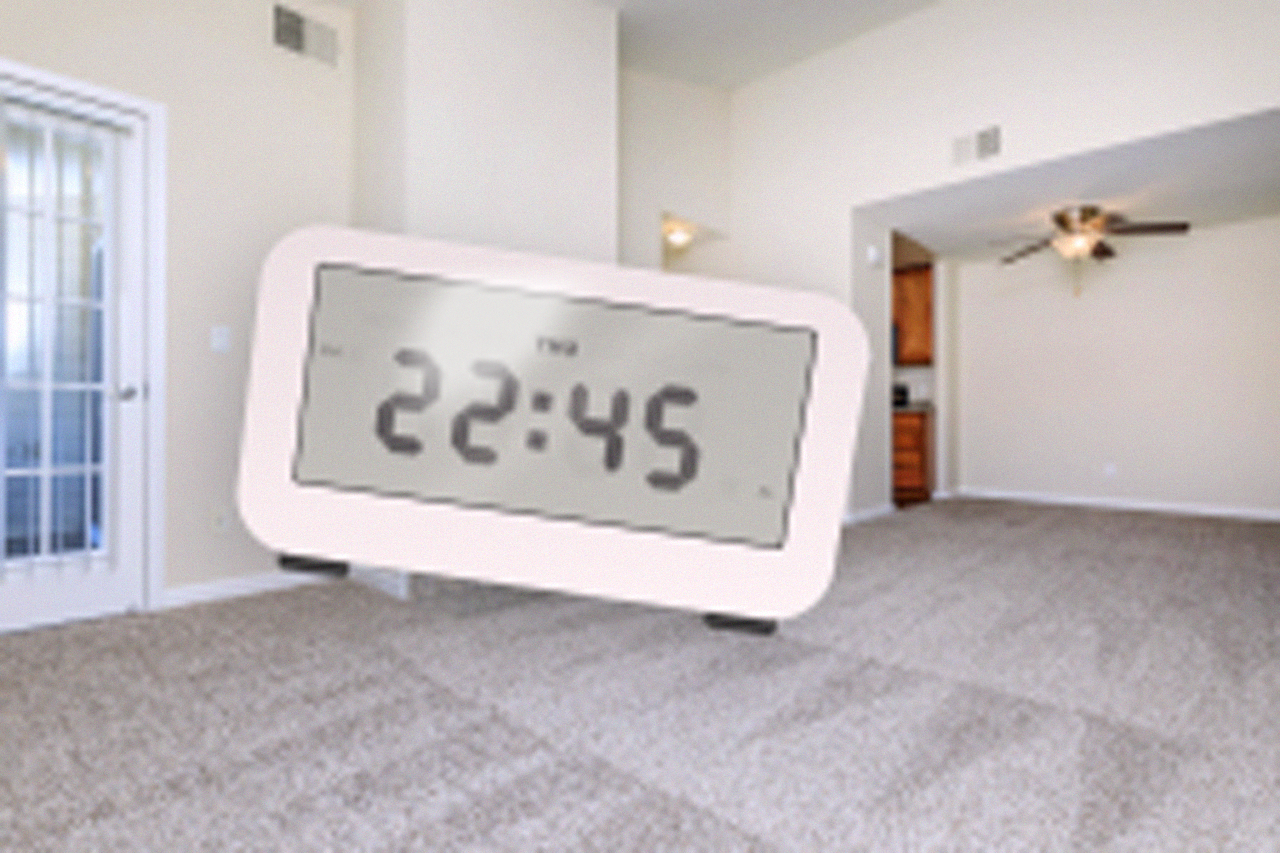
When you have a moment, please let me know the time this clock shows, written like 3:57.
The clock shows 22:45
